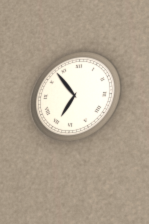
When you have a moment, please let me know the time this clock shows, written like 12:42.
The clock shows 6:53
